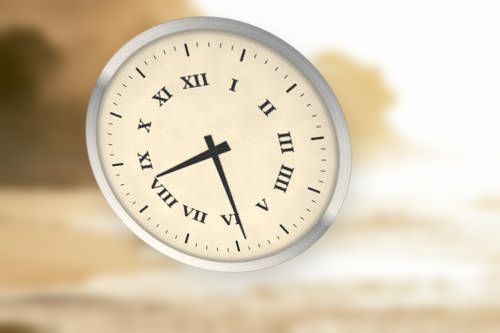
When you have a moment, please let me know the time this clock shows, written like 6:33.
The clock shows 8:29
